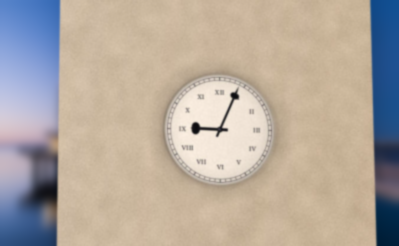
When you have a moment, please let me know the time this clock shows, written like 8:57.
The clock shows 9:04
